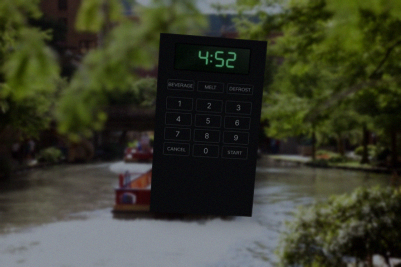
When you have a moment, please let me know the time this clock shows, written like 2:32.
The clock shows 4:52
